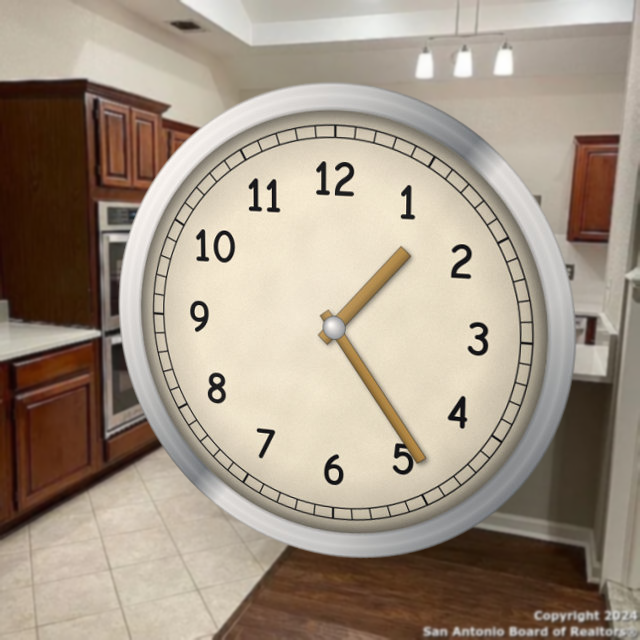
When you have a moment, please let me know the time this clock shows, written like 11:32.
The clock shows 1:24
